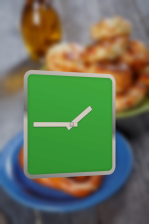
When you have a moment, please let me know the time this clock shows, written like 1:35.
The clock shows 1:45
